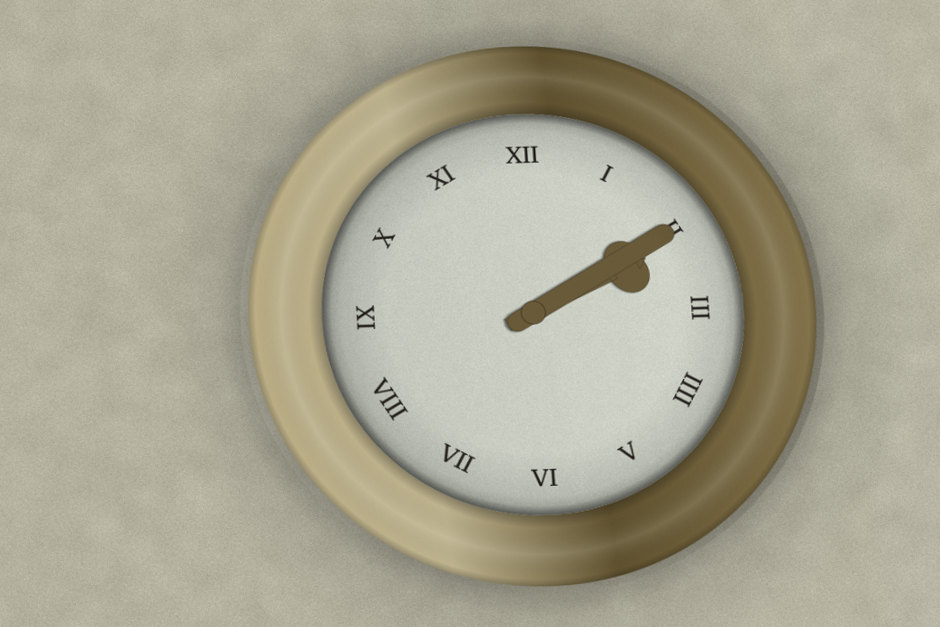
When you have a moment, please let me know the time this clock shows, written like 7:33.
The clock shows 2:10
